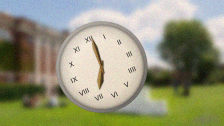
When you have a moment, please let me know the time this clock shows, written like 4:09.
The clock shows 7:01
